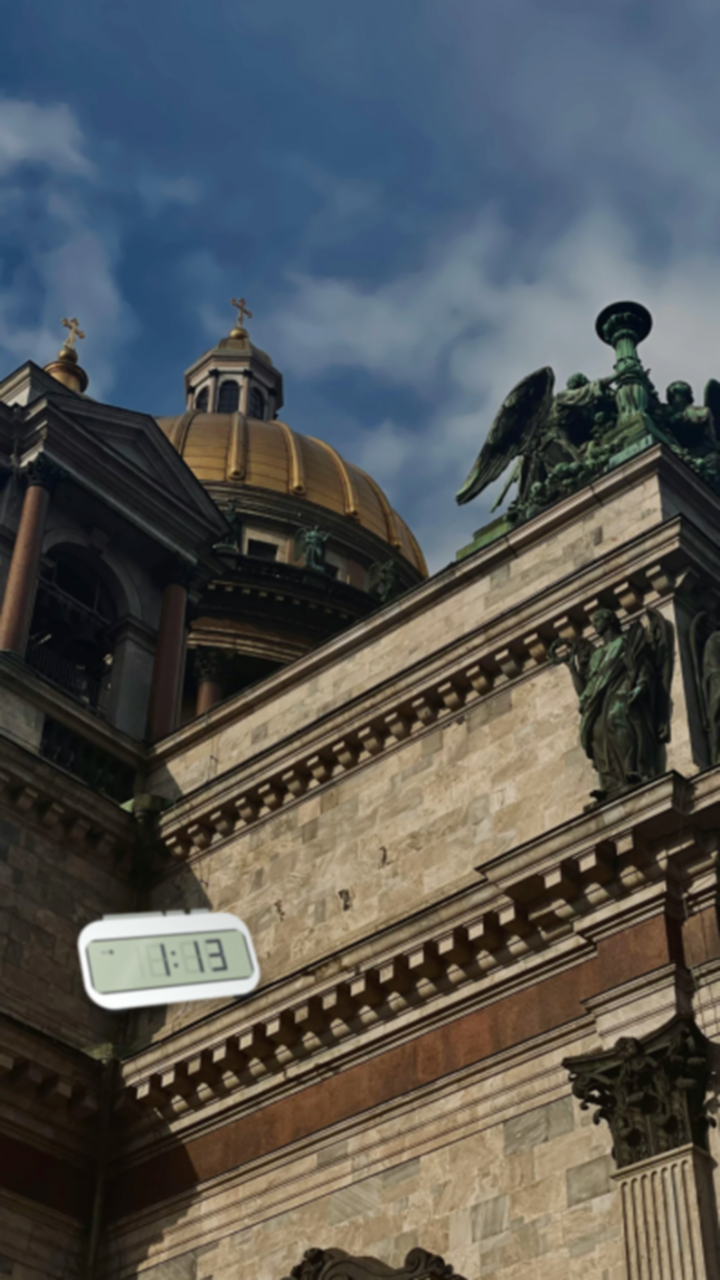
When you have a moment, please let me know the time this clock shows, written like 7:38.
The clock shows 1:13
